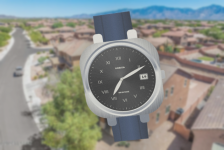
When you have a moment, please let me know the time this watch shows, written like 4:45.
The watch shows 7:11
